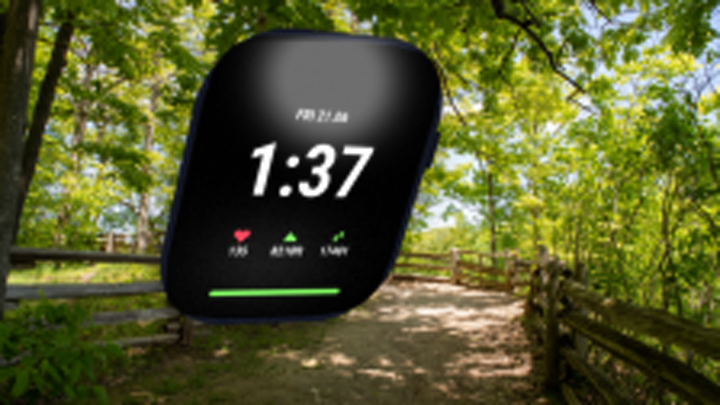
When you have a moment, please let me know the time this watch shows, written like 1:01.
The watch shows 1:37
